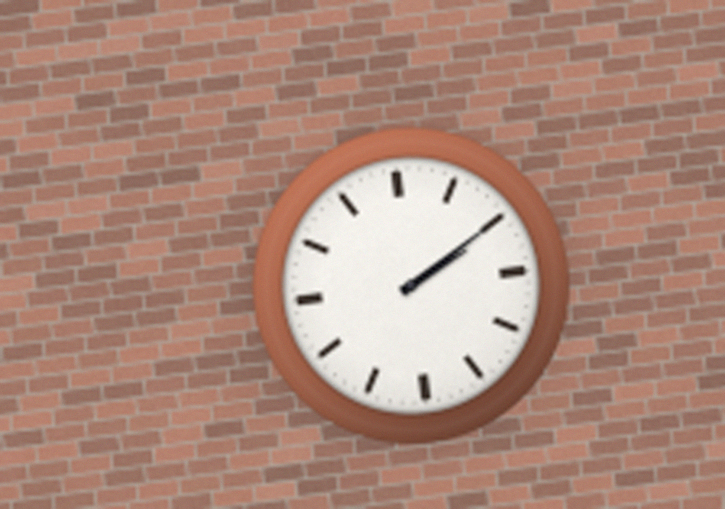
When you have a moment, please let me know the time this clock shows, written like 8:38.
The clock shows 2:10
